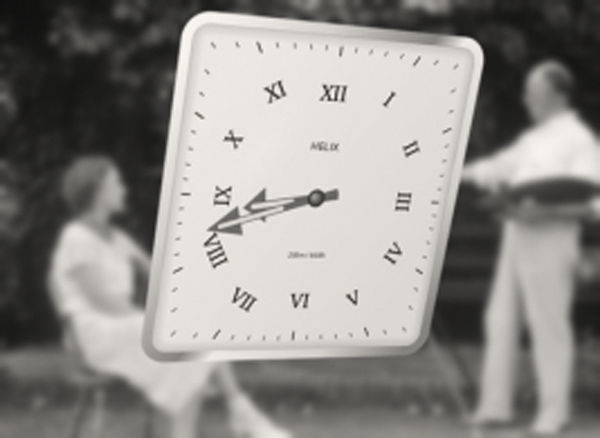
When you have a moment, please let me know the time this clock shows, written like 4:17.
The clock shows 8:42
